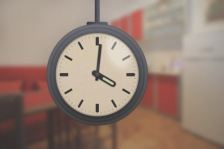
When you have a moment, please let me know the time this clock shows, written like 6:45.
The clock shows 4:01
